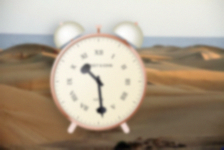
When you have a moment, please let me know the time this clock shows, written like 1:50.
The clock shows 10:29
